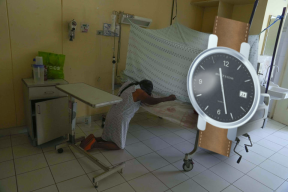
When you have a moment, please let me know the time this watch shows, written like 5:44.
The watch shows 11:27
